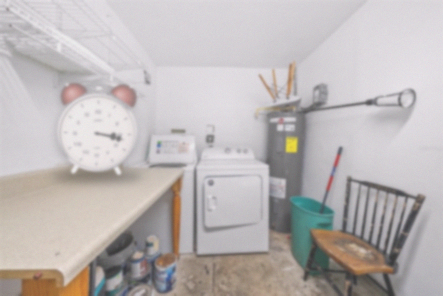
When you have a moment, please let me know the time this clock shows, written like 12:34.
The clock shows 3:17
